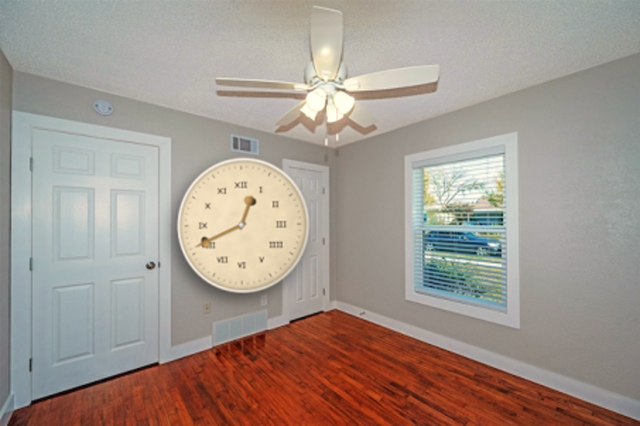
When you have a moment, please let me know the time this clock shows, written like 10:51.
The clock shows 12:41
